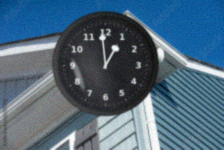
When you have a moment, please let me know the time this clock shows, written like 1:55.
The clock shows 12:59
